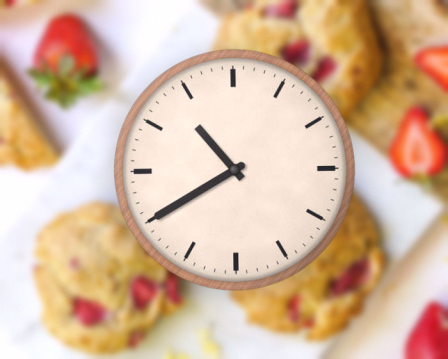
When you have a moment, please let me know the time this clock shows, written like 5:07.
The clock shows 10:40
